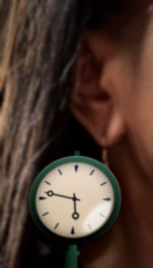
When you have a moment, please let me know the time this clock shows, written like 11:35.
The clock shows 5:47
